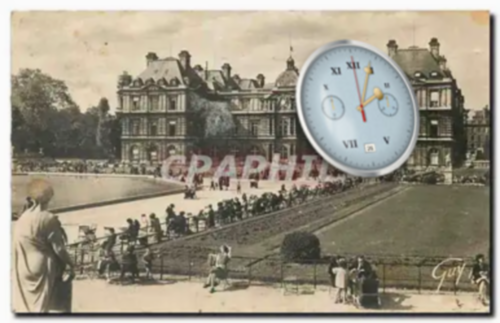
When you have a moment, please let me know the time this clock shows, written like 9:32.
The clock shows 2:04
